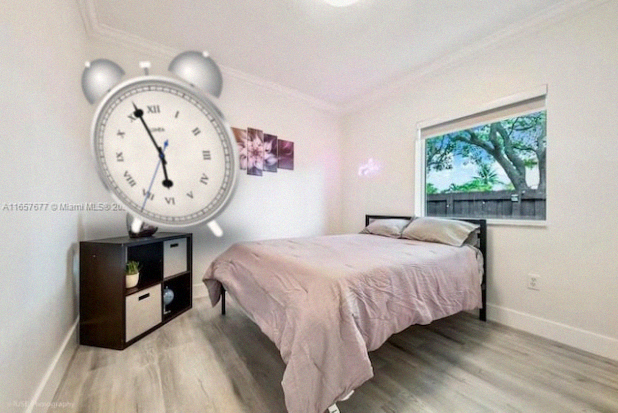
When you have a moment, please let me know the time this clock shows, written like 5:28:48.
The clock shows 5:56:35
